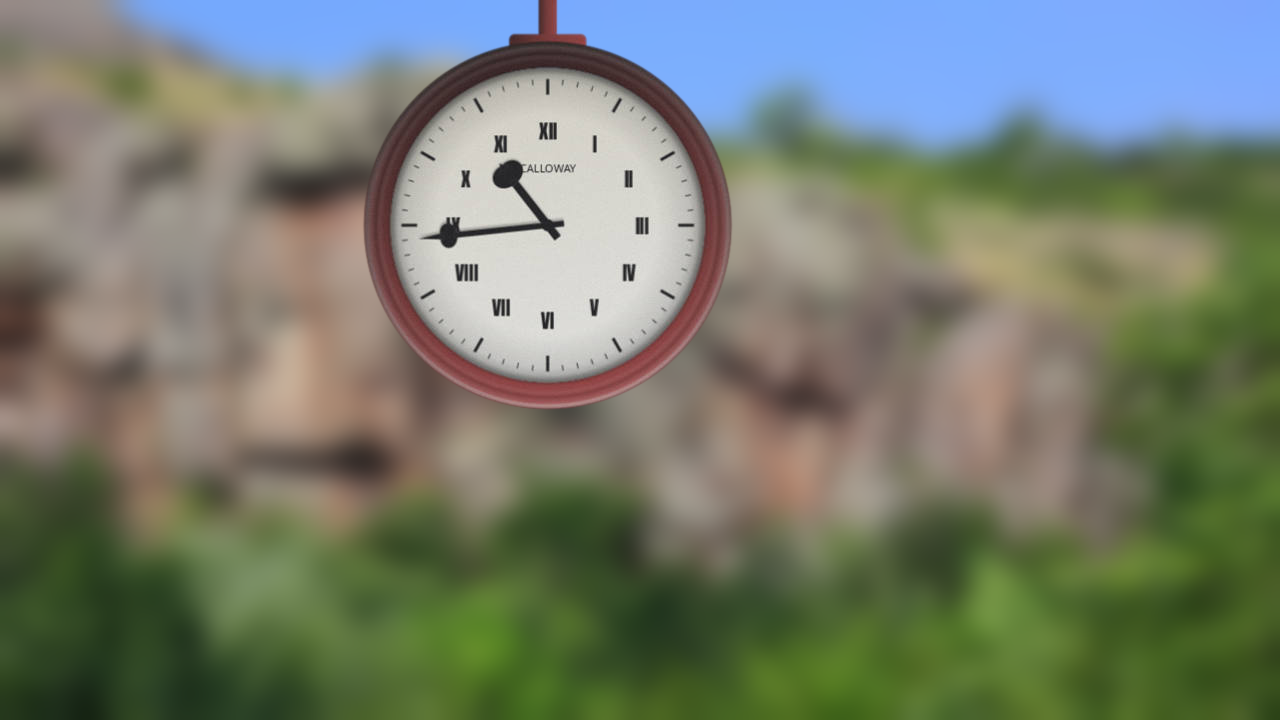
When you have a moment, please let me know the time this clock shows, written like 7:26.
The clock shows 10:44
